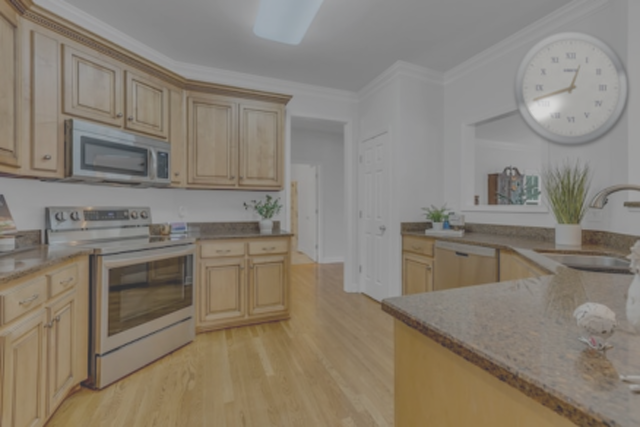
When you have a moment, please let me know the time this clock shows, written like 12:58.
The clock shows 12:42
